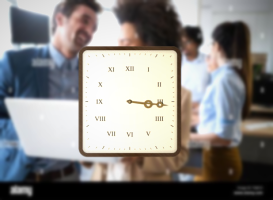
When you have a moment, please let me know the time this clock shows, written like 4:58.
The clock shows 3:16
